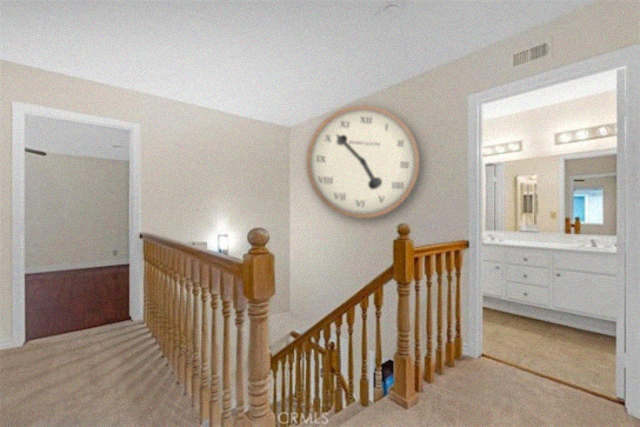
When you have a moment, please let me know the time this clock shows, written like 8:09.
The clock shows 4:52
